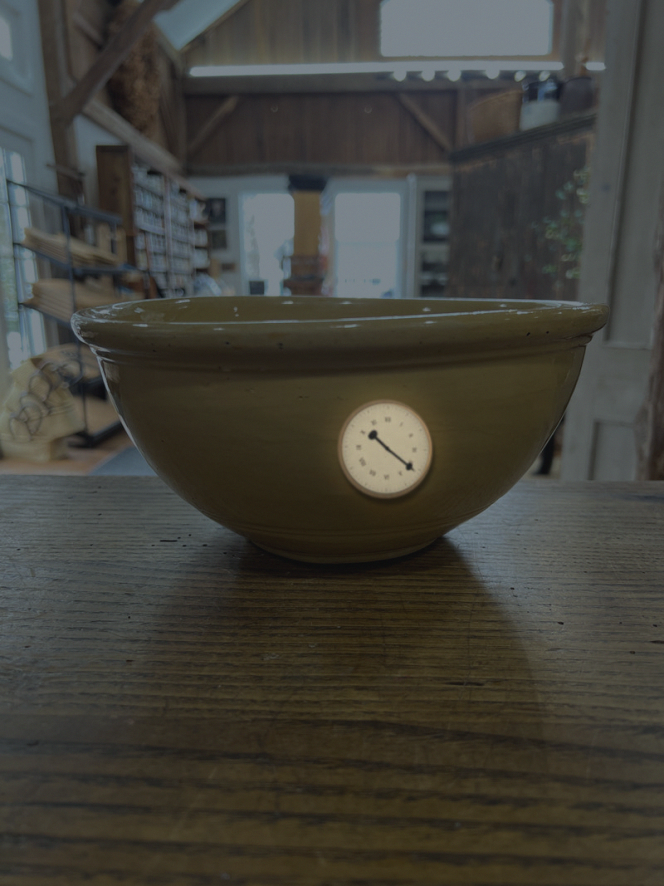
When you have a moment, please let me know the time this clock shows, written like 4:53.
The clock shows 10:21
